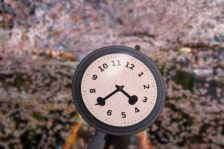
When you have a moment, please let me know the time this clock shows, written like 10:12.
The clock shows 3:35
